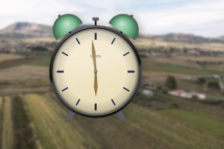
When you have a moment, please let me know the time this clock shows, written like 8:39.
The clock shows 5:59
